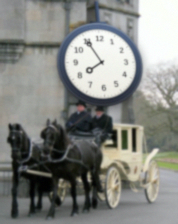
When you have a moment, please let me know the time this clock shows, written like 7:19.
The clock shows 7:55
